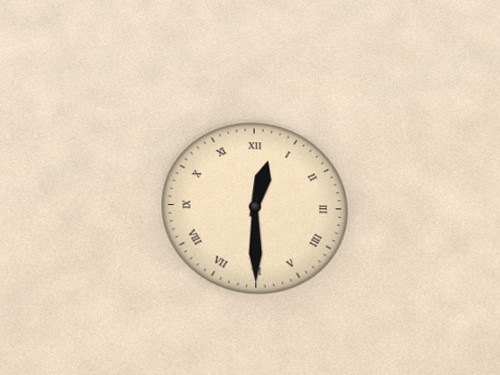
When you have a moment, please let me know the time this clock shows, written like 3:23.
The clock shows 12:30
